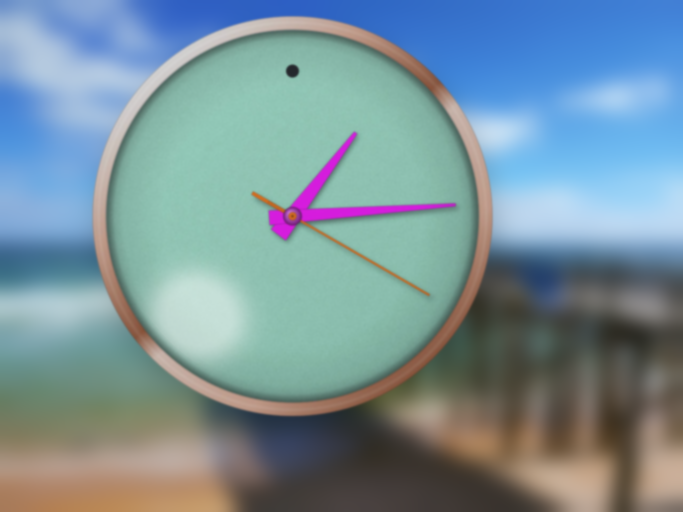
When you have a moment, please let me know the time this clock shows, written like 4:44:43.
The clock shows 1:14:20
